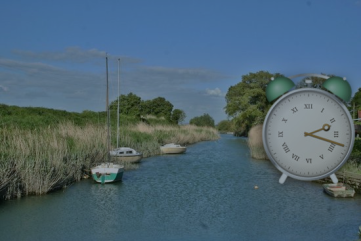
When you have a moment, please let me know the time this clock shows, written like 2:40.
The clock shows 2:18
